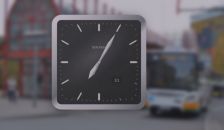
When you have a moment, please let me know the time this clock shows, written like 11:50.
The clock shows 7:05
